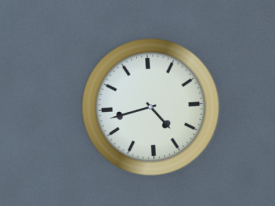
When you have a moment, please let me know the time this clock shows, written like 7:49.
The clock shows 4:43
